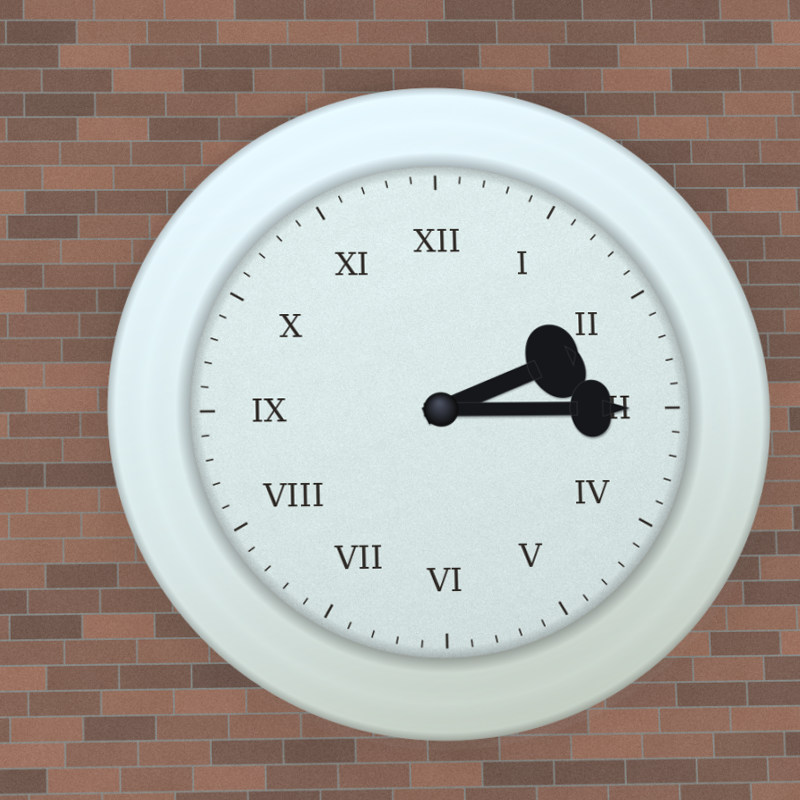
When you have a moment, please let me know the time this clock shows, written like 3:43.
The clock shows 2:15
